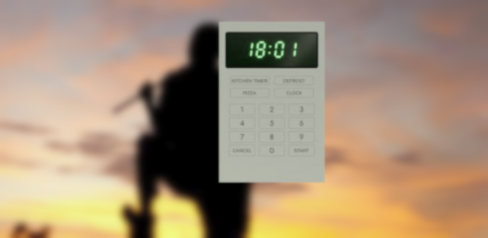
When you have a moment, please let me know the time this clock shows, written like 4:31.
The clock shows 18:01
